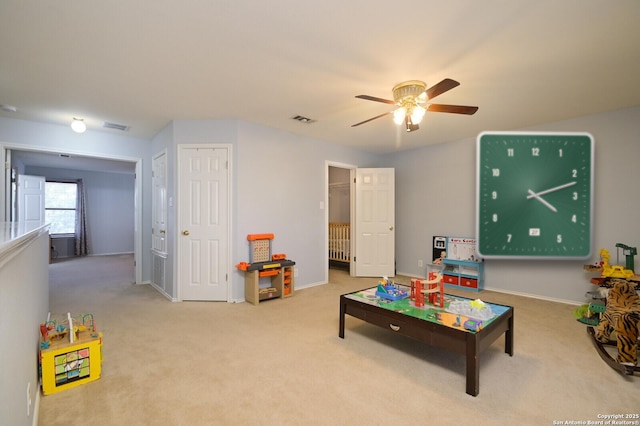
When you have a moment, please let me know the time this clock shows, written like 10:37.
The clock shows 4:12
